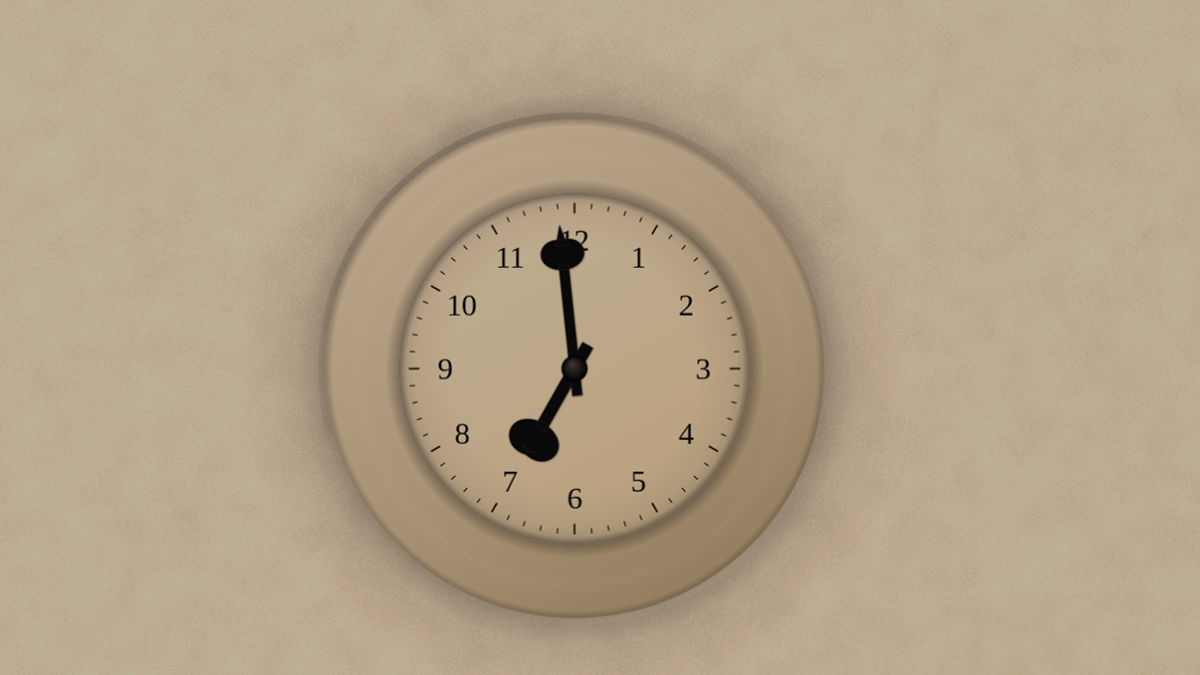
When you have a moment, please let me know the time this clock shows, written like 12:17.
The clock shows 6:59
